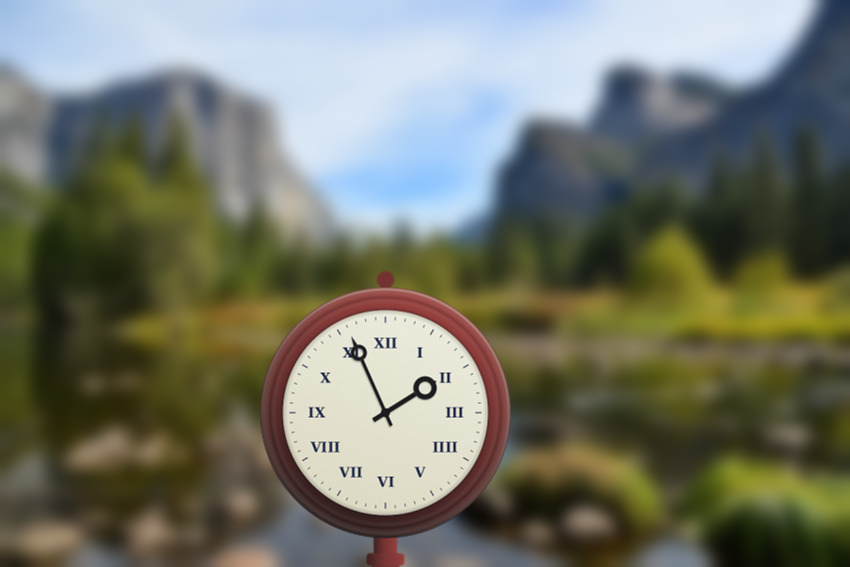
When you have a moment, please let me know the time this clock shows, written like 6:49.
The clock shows 1:56
